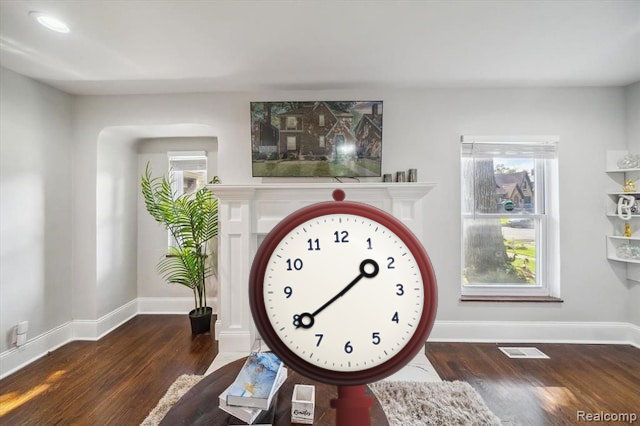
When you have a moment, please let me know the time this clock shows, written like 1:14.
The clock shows 1:39
